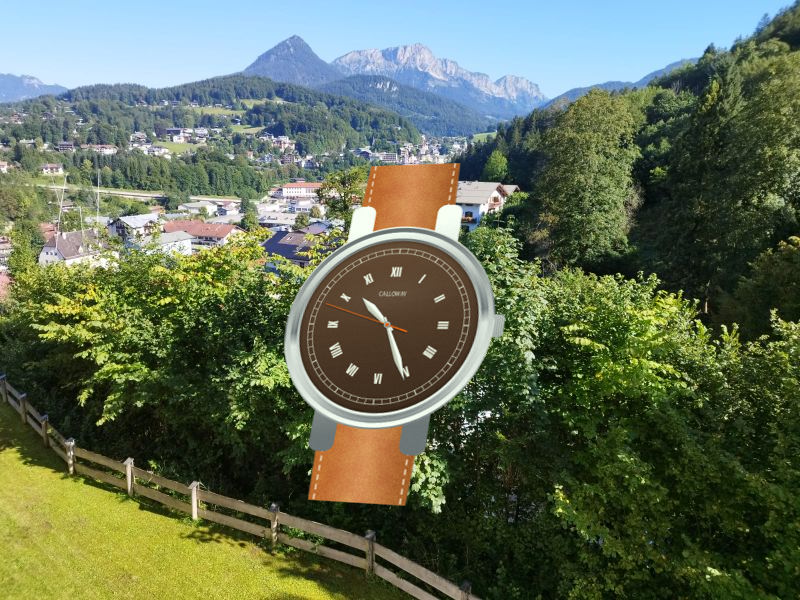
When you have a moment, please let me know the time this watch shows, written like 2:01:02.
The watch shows 10:25:48
